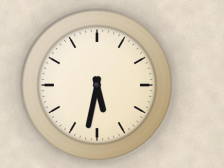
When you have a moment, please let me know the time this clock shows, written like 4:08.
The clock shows 5:32
